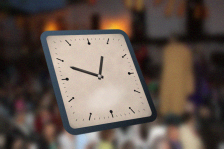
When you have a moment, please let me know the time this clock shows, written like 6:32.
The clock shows 12:49
